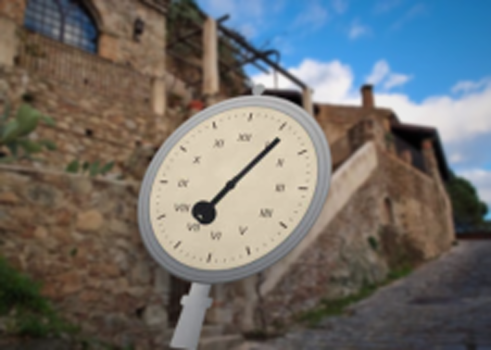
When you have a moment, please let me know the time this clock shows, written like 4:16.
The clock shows 7:06
